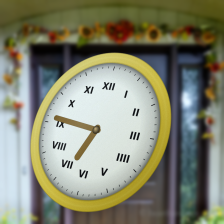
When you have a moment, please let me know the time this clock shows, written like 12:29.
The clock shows 6:46
